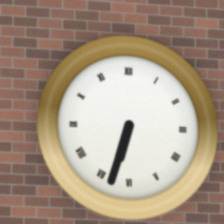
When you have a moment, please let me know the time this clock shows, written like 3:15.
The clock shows 6:33
